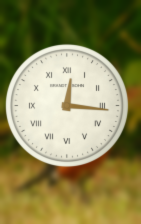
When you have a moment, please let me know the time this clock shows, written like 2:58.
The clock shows 12:16
